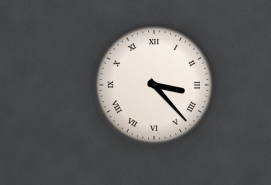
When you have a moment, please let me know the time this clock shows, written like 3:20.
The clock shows 3:23
